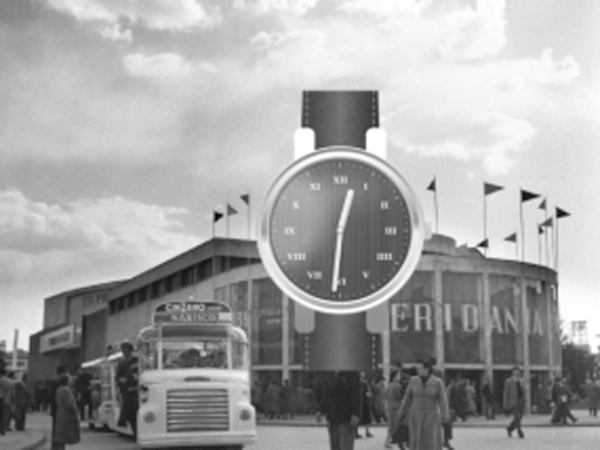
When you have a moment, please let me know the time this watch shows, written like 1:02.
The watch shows 12:31
